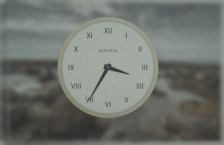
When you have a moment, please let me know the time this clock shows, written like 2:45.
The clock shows 3:35
